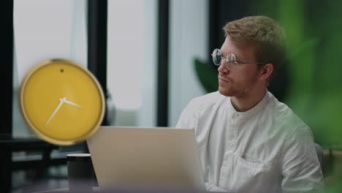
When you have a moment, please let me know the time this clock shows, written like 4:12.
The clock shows 3:36
